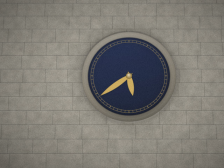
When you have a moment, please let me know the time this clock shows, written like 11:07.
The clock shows 5:39
